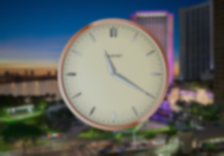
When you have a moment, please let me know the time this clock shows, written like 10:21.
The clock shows 11:20
